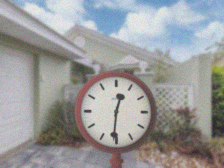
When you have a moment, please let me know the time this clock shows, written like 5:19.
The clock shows 12:31
